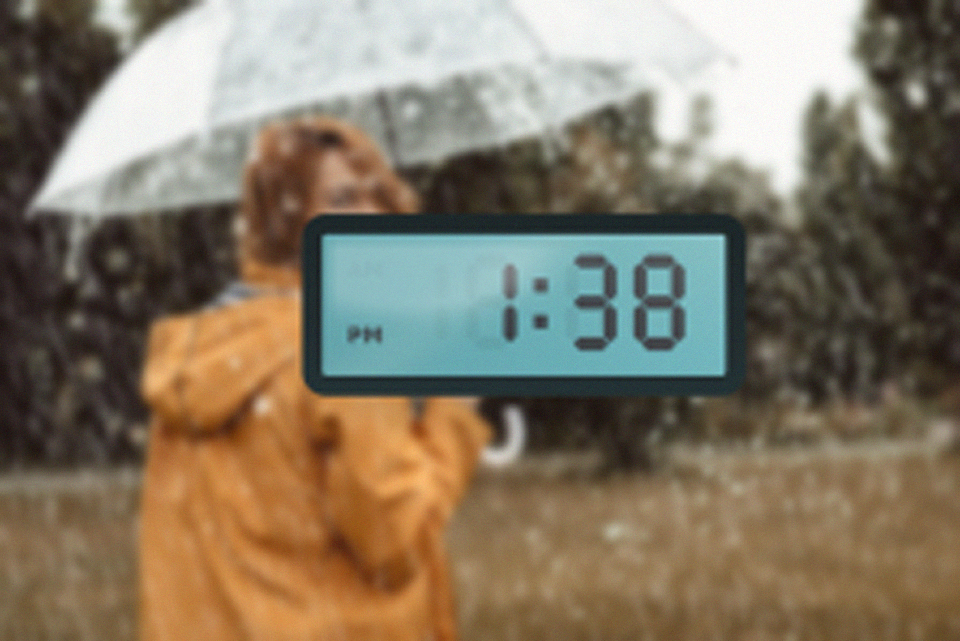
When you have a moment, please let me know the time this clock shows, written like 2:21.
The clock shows 1:38
